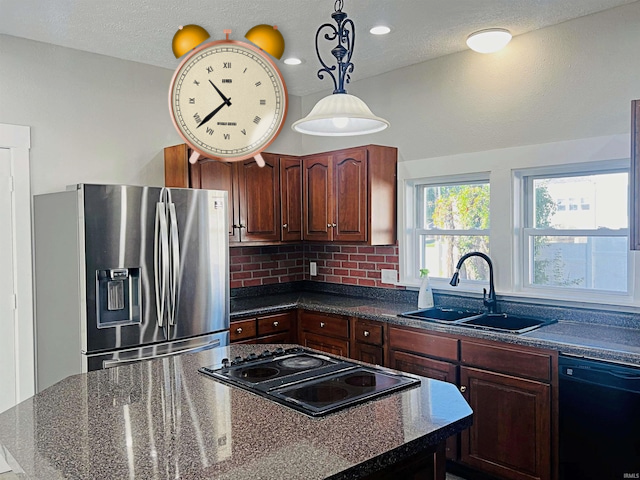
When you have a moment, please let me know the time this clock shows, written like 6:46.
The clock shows 10:38
